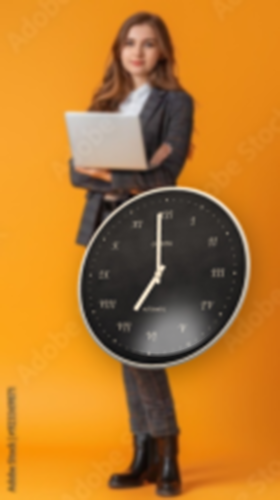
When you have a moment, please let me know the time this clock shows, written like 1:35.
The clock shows 6:59
